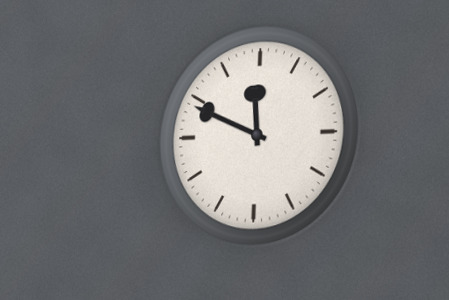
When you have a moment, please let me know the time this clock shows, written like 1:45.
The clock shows 11:49
